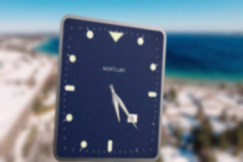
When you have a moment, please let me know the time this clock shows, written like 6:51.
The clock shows 5:23
